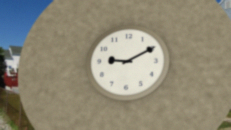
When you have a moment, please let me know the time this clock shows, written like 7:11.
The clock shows 9:10
